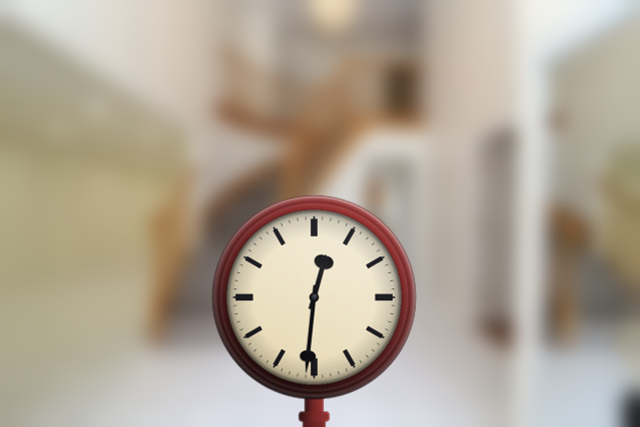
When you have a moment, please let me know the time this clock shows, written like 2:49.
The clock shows 12:31
